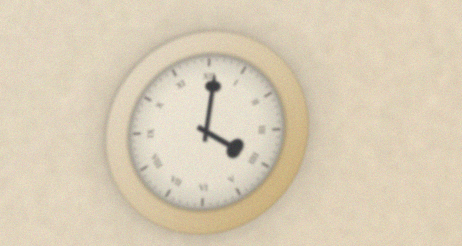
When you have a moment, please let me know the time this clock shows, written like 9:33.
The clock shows 4:01
